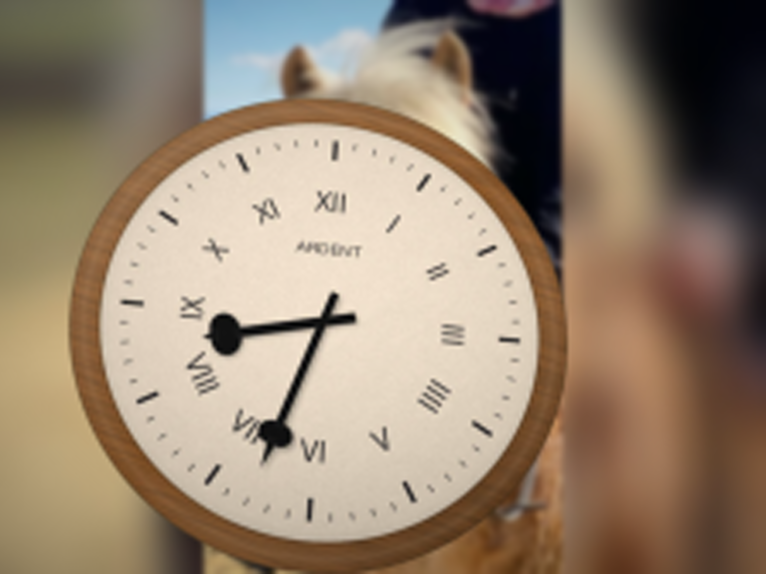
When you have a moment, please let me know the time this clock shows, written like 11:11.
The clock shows 8:33
